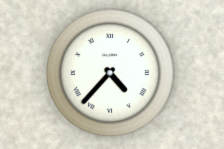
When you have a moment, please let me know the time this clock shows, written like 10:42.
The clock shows 4:37
